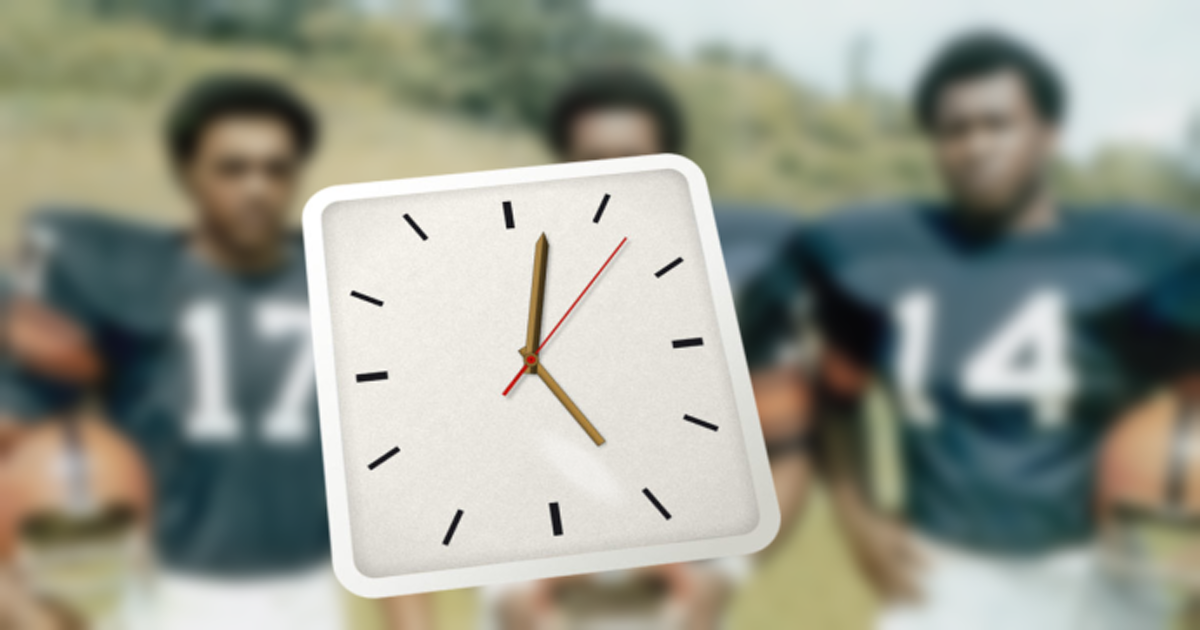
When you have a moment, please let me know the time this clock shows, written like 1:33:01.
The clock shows 5:02:07
